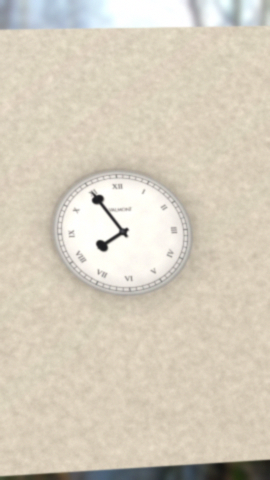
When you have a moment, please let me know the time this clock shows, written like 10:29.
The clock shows 7:55
